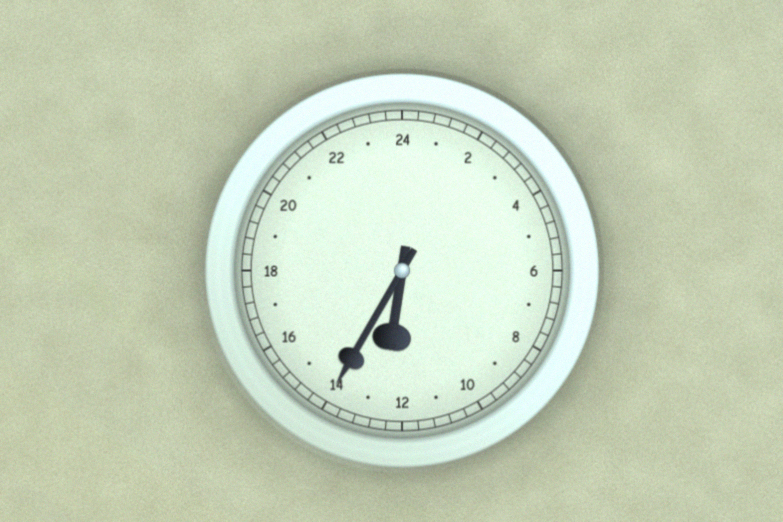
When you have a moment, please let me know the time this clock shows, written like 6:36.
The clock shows 12:35
